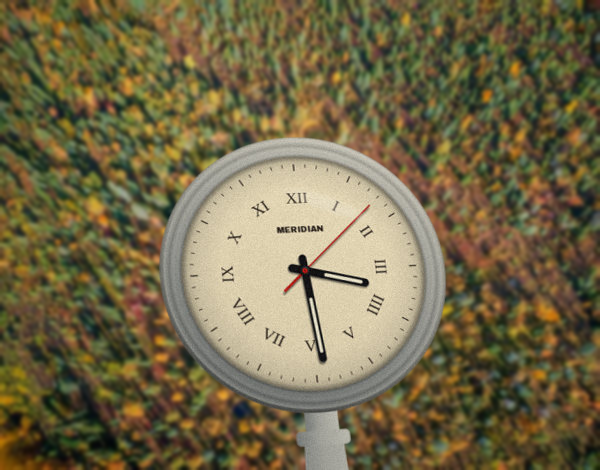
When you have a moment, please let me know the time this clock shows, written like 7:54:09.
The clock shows 3:29:08
